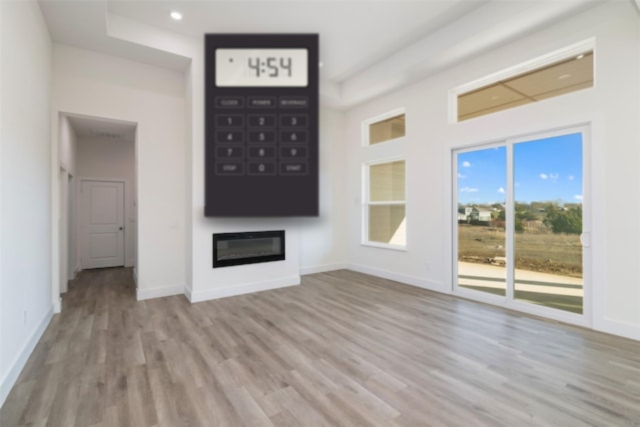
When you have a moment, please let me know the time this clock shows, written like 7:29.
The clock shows 4:54
